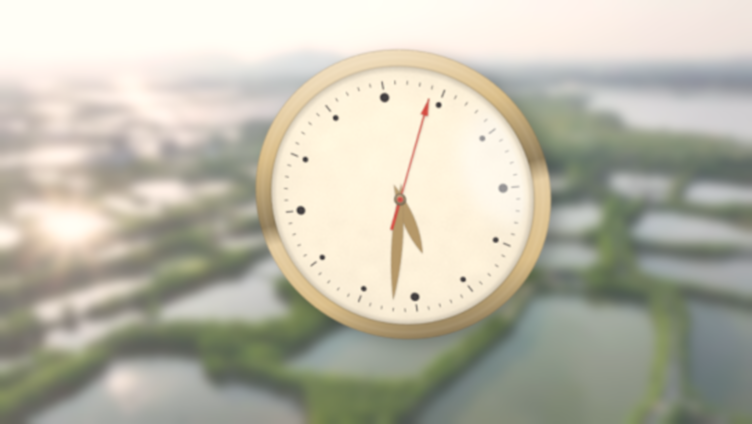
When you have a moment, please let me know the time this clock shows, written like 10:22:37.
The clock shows 5:32:04
